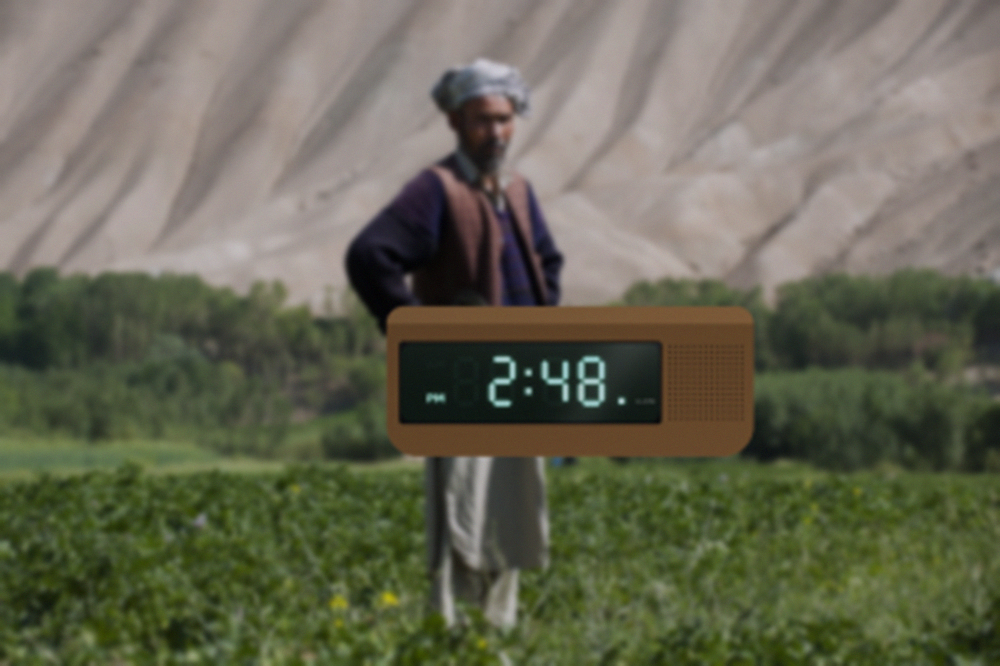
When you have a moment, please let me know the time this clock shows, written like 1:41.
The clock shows 2:48
